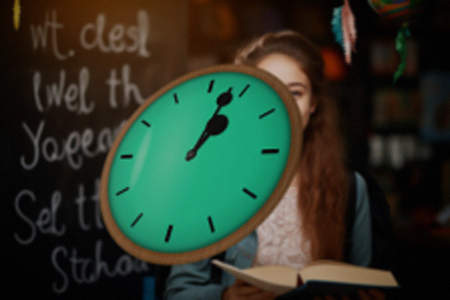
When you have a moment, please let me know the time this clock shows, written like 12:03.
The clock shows 1:03
